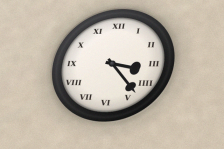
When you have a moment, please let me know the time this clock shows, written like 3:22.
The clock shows 3:23
